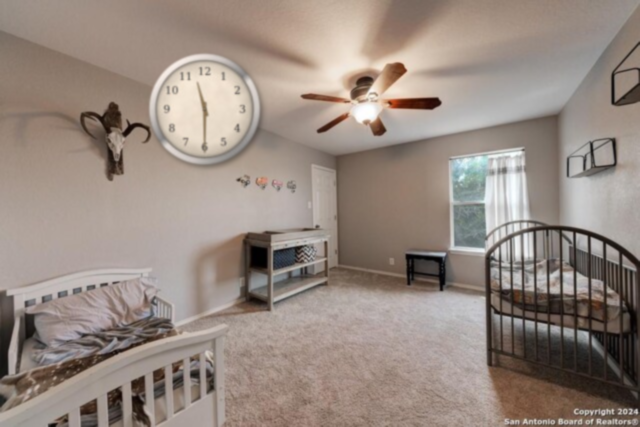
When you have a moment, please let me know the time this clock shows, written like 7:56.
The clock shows 11:30
